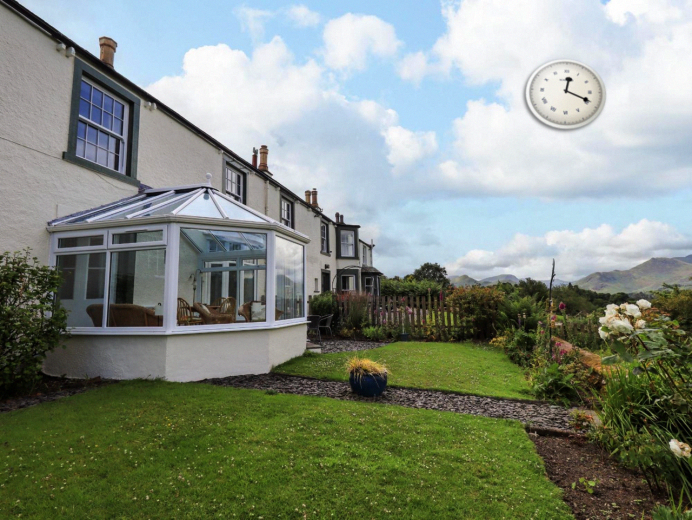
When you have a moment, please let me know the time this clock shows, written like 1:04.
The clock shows 12:19
